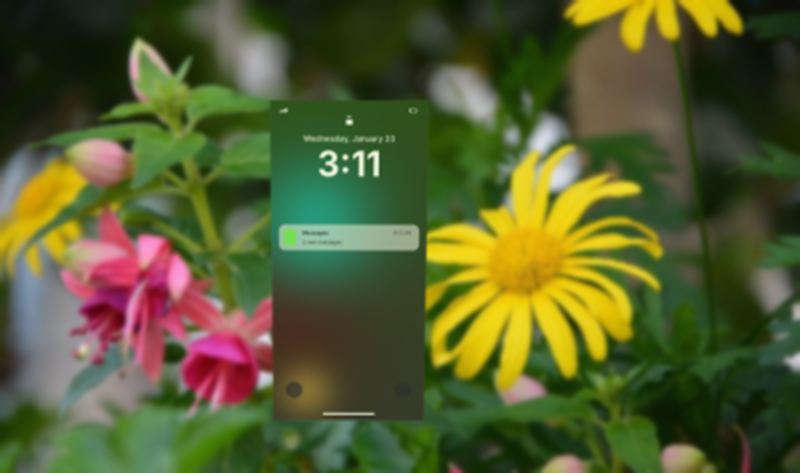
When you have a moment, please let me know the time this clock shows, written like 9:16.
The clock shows 3:11
